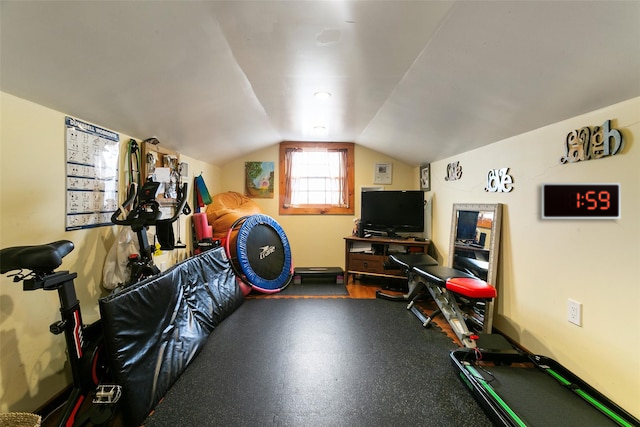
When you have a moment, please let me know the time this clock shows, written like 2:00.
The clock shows 1:59
